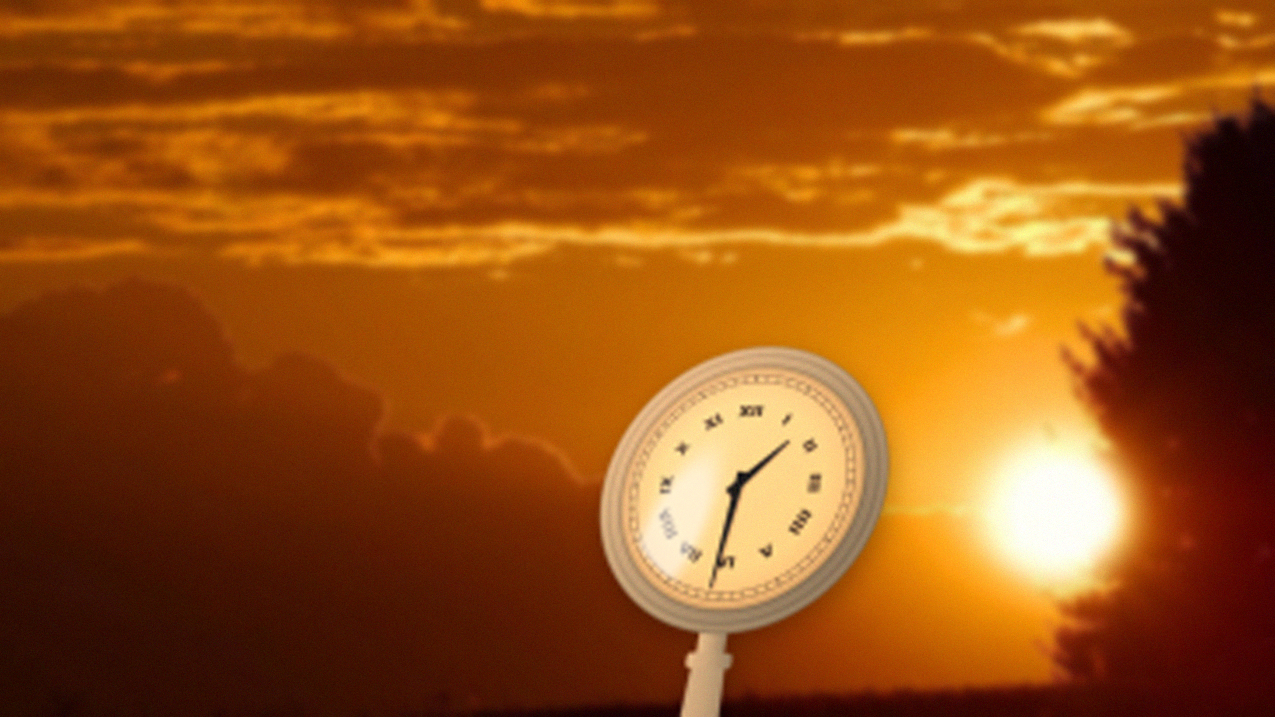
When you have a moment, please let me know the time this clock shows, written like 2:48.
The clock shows 1:31
